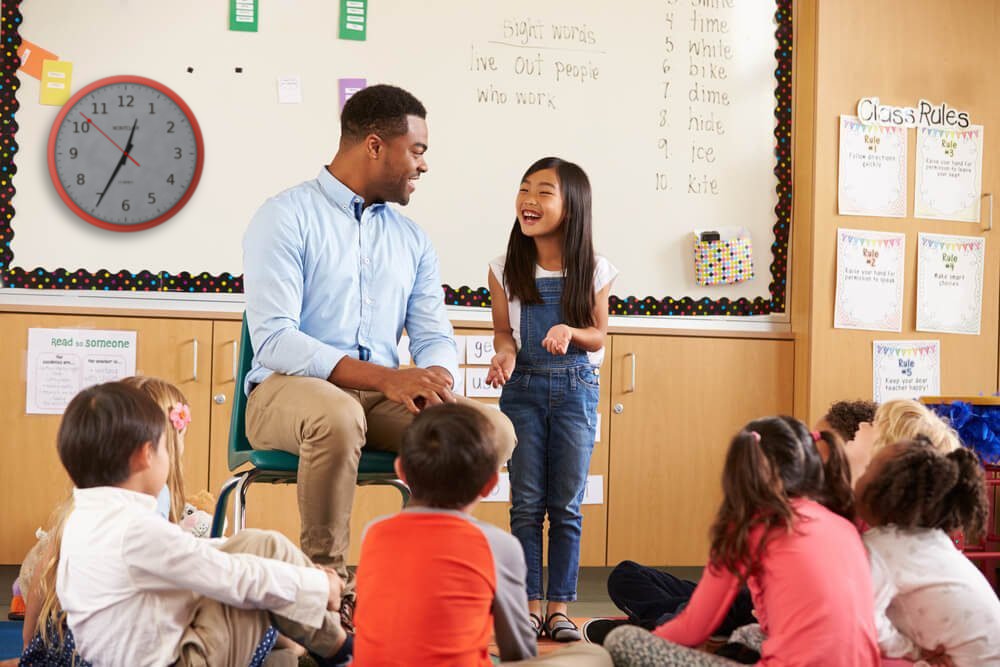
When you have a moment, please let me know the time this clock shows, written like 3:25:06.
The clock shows 12:34:52
